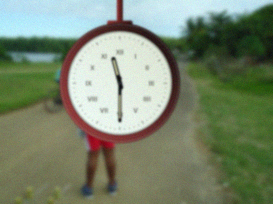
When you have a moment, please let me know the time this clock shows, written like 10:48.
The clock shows 11:30
